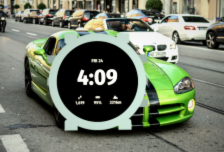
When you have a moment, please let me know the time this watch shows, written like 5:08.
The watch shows 4:09
